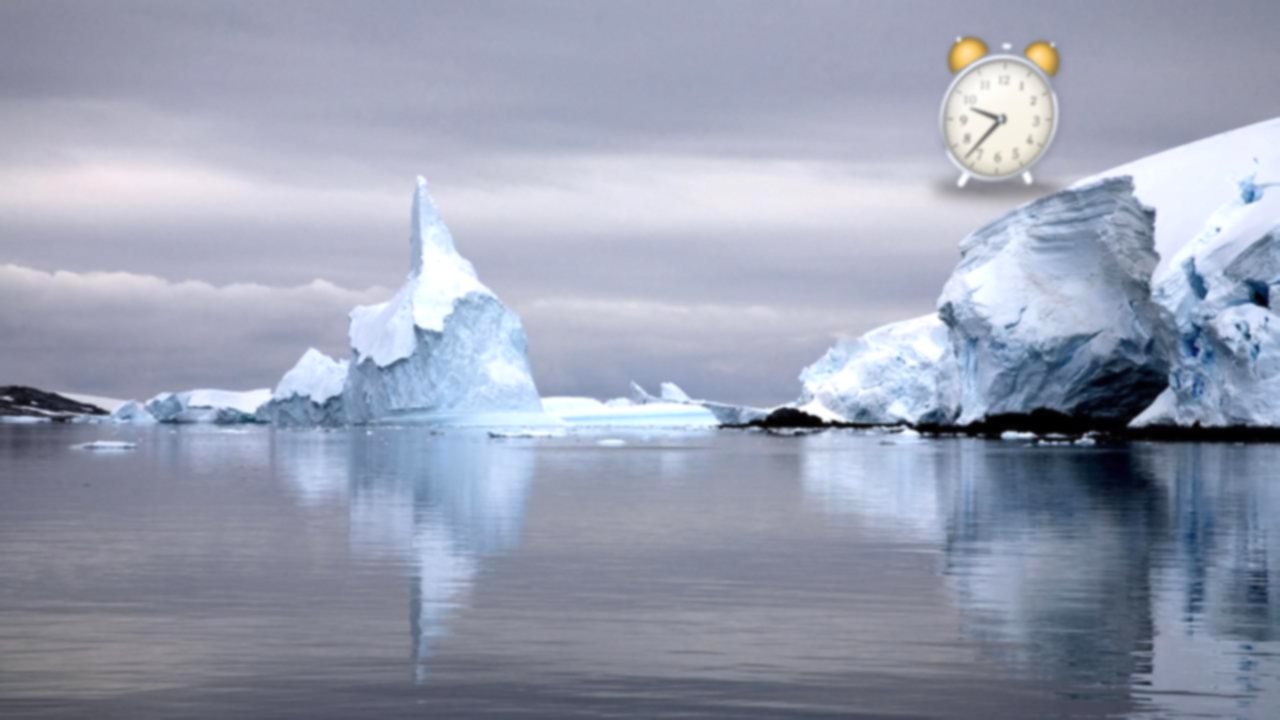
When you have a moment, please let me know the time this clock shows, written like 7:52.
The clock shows 9:37
